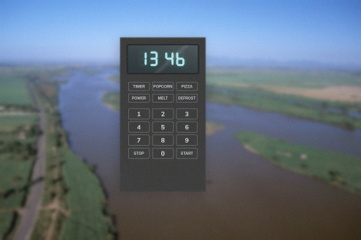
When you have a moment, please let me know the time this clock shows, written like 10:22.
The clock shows 13:46
